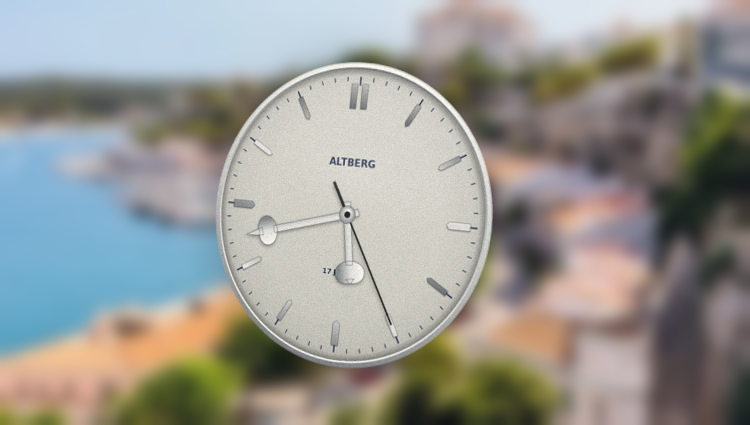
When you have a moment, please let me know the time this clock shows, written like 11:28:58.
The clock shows 5:42:25
